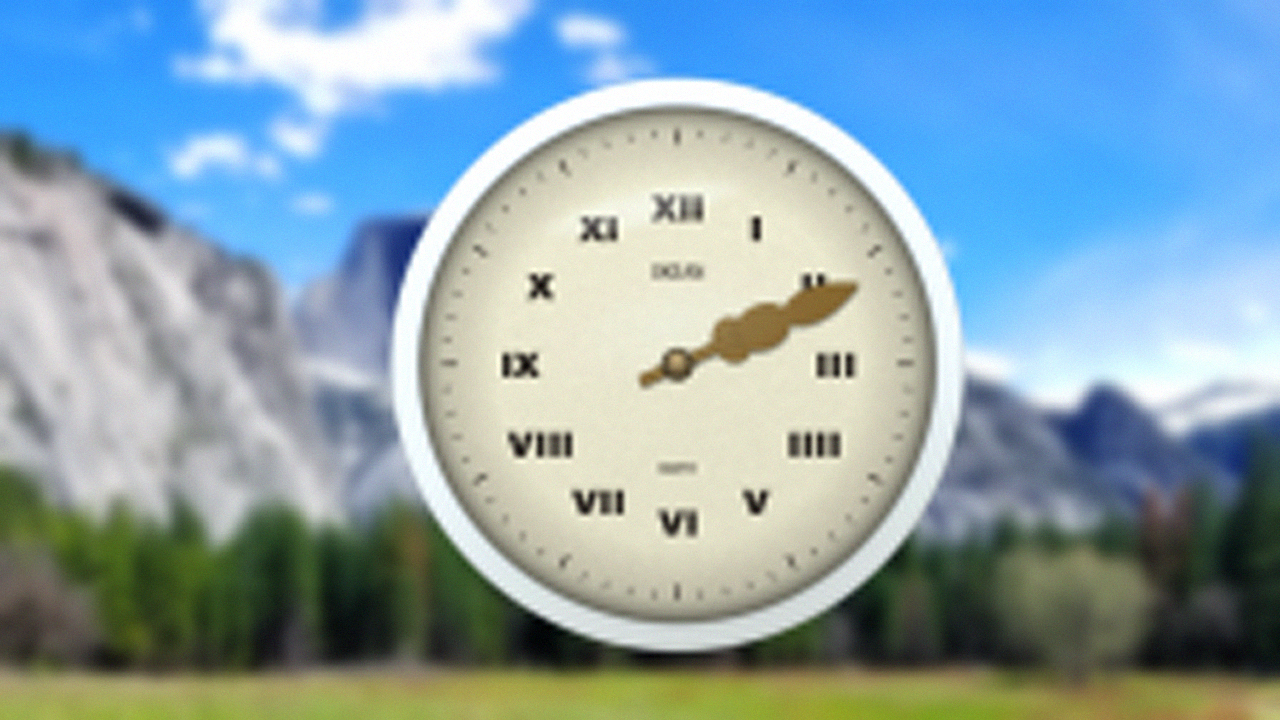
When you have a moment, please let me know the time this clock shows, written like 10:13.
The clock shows 2:11
